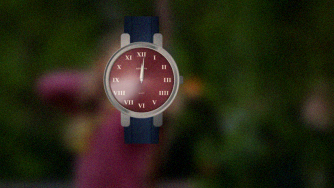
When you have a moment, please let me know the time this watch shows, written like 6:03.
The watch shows 12:01
